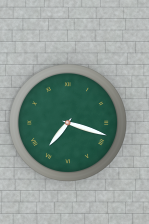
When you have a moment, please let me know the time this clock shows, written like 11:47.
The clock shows 7:18
